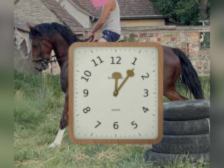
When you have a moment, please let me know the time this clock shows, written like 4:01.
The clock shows 12:06
